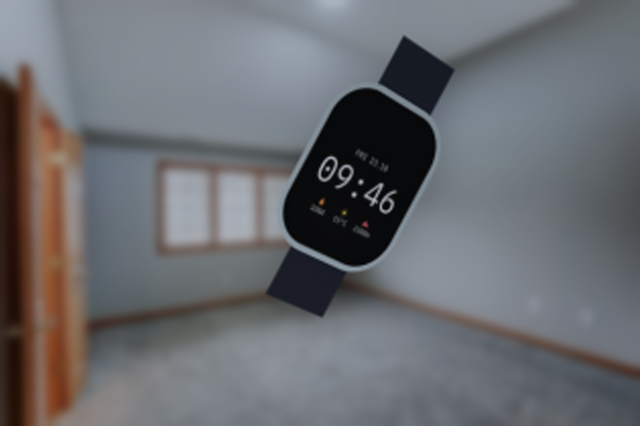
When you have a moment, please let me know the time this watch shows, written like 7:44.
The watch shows 9:46
